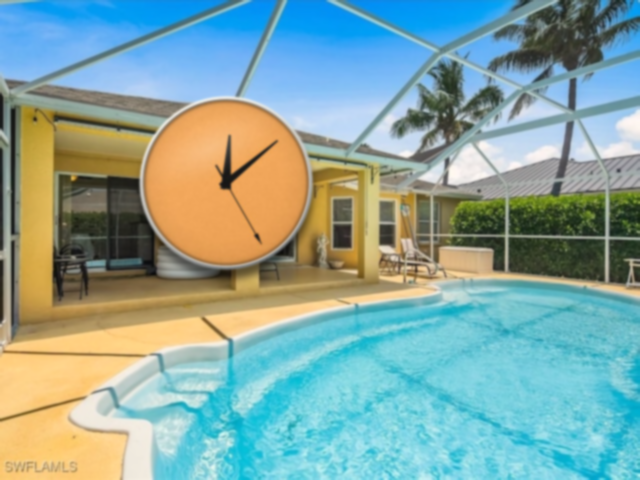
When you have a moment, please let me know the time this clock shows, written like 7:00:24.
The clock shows 12:08:25
